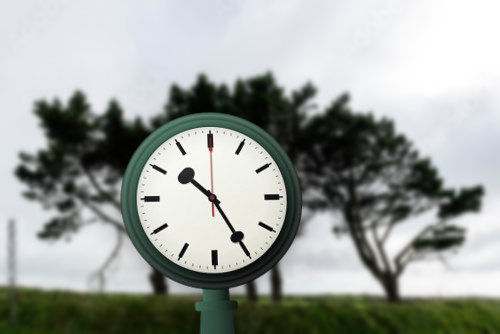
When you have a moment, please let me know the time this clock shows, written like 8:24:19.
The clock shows 10:25:00
